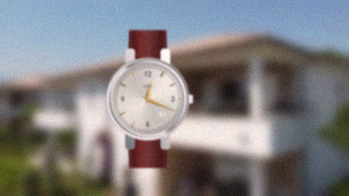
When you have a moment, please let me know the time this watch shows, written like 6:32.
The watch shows 12:19
